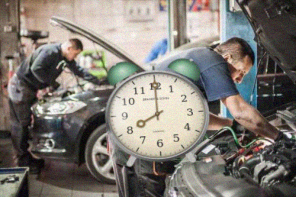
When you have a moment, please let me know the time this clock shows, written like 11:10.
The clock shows 8:00
